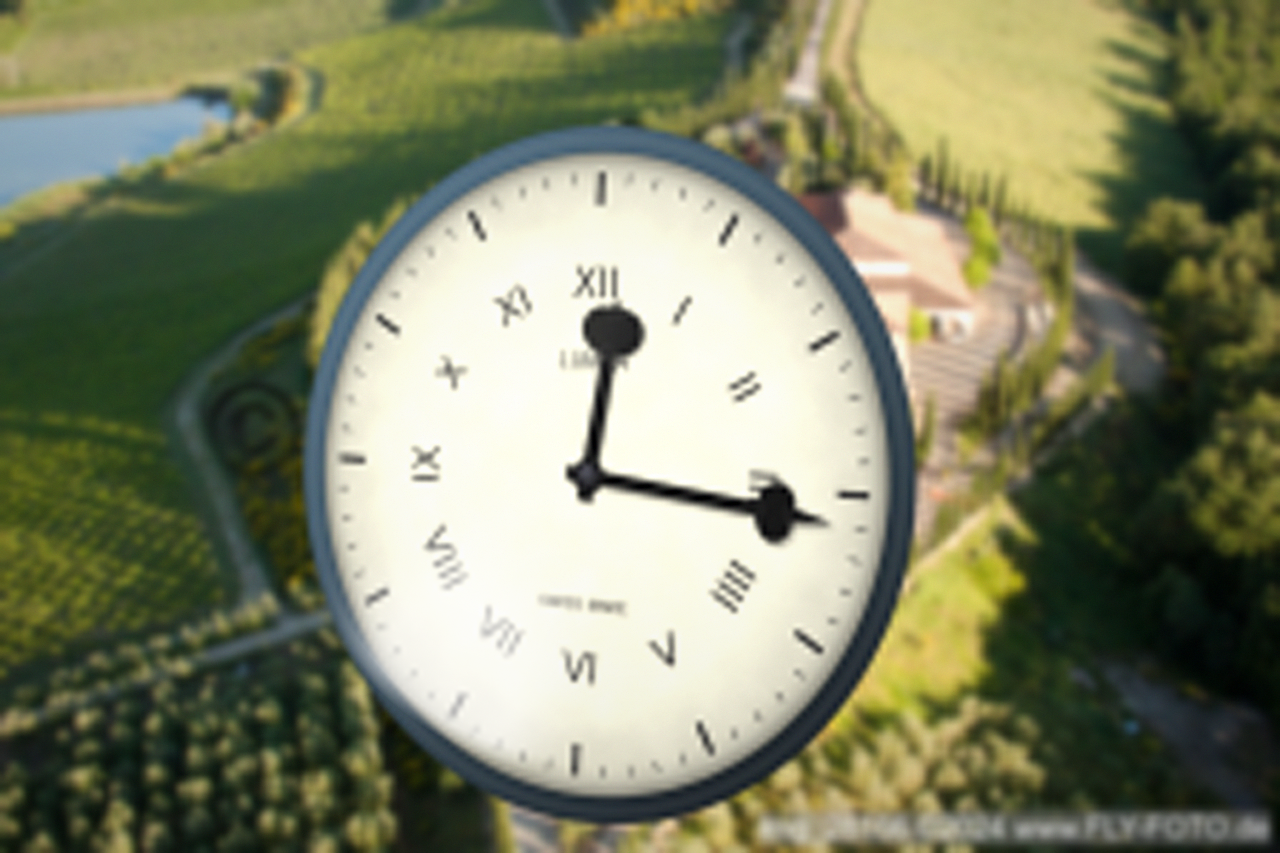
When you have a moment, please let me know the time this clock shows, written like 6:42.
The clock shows 12:16
